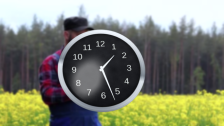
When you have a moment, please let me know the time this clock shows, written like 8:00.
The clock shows 1:27
